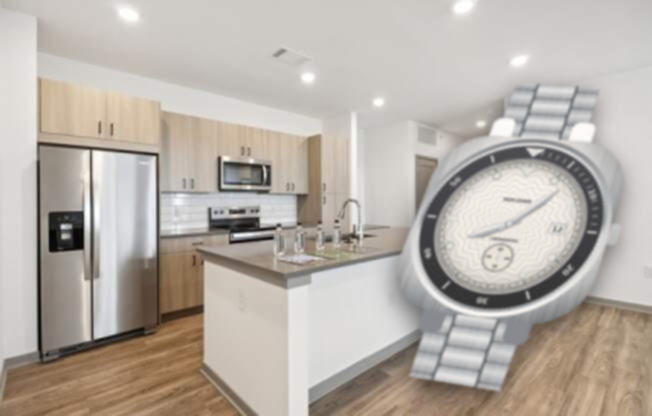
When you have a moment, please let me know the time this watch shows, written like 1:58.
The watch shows 8:07
